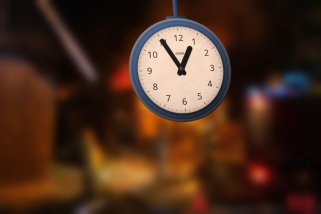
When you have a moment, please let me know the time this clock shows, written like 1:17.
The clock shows 12:55
